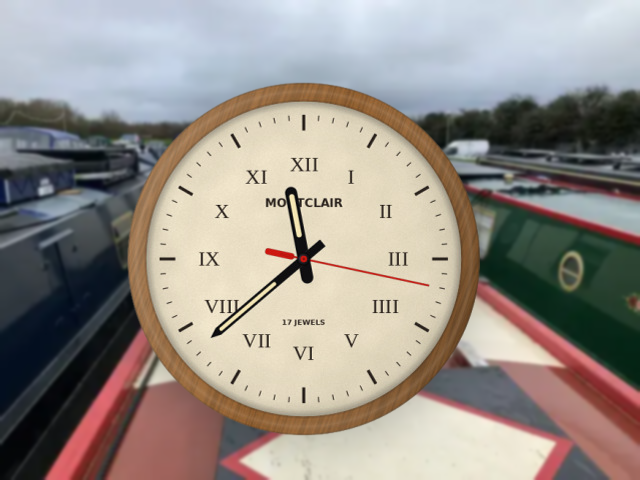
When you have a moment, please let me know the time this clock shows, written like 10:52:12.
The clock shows 11:38:17
